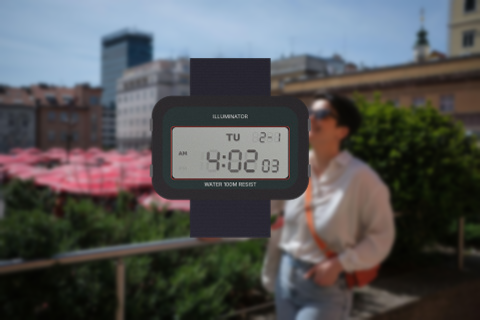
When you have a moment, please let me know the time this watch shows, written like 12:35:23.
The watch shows 4:02:03
